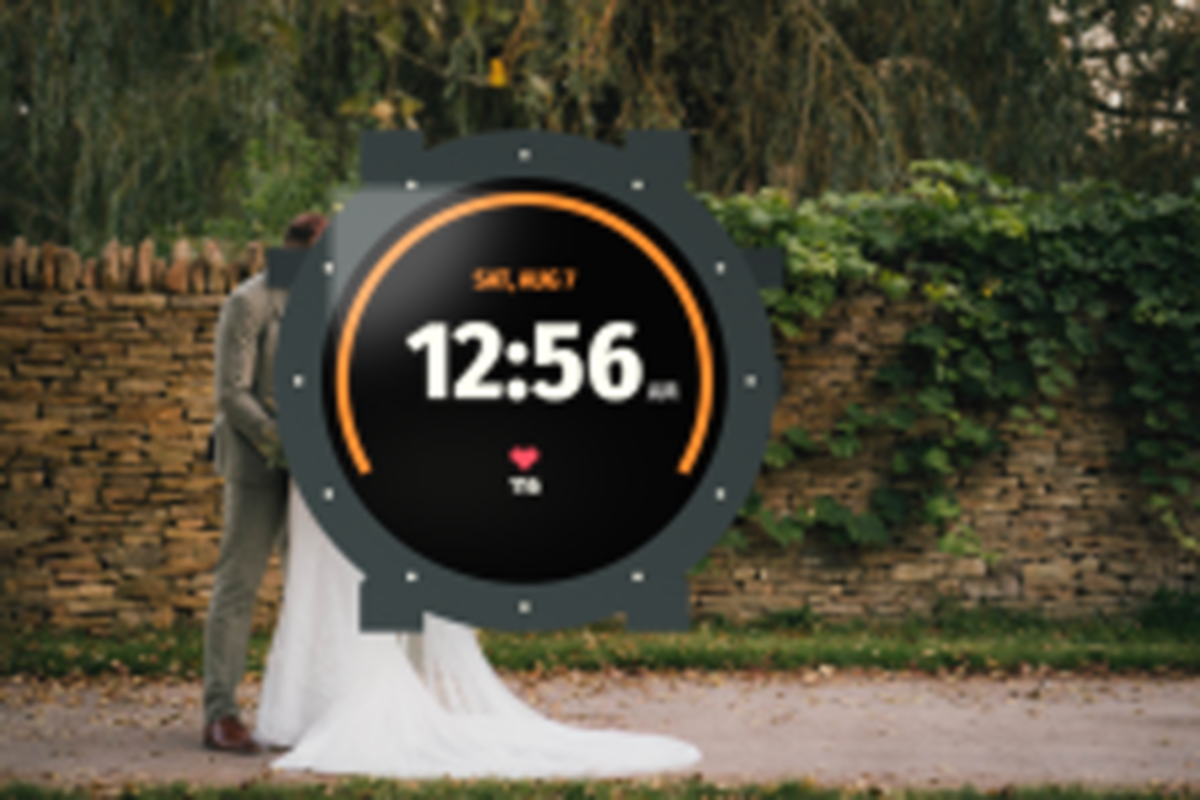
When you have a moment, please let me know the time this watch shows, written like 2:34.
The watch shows 12:56
